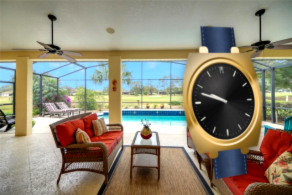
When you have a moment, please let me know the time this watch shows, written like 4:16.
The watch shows 9:48
